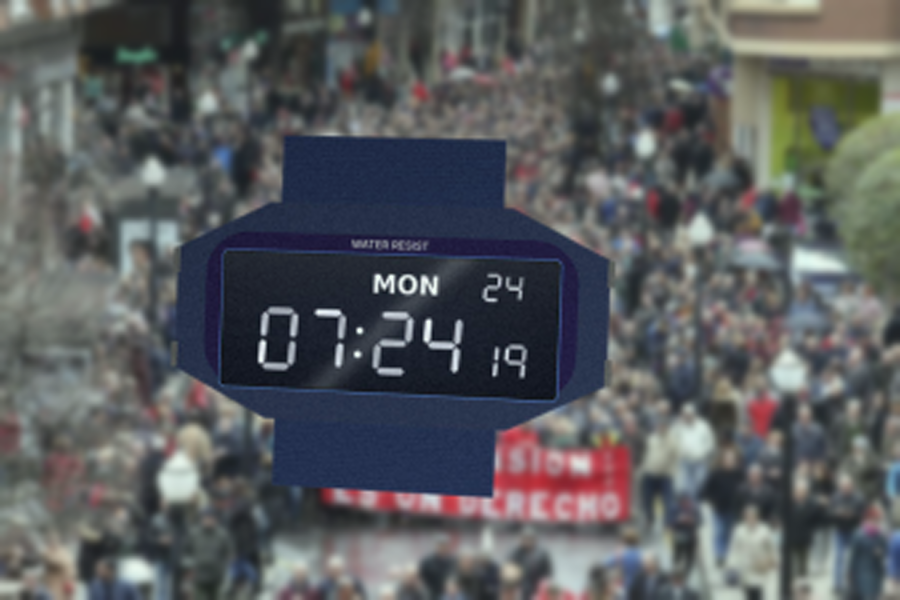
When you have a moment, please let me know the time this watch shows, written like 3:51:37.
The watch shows 7:24:19
